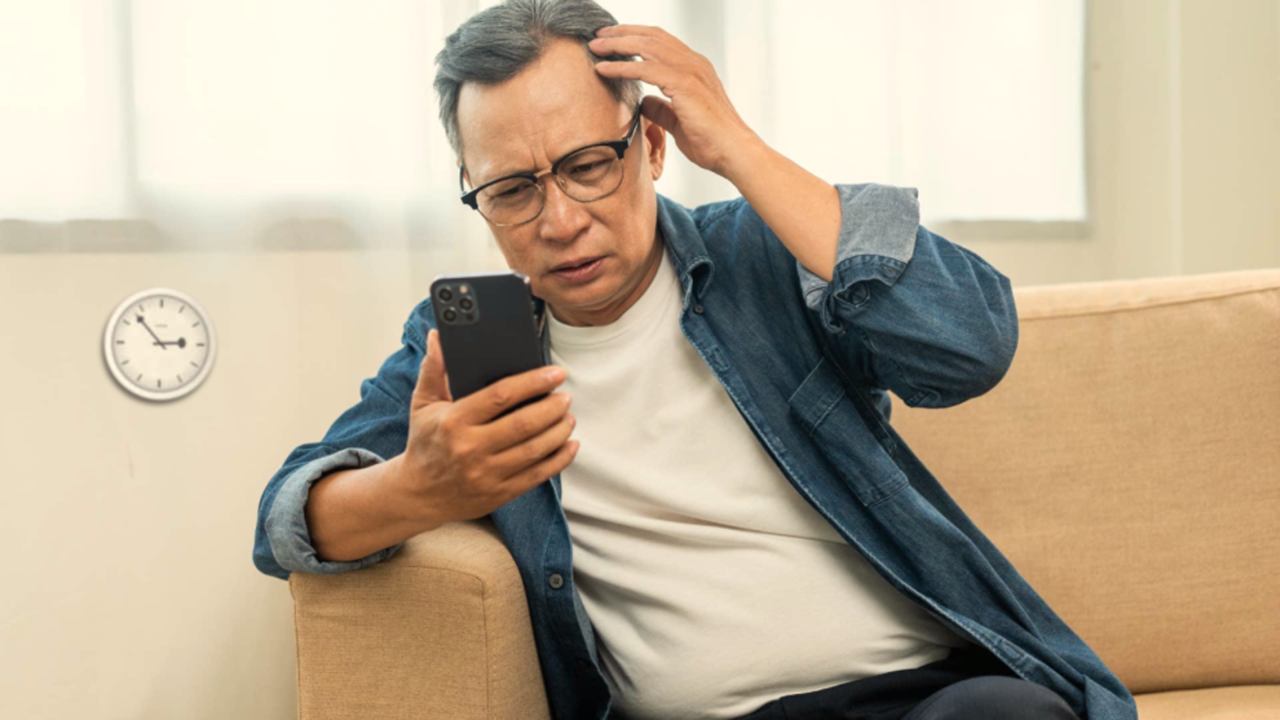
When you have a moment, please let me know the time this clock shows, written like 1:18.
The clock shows 2:53
